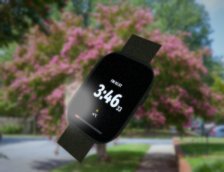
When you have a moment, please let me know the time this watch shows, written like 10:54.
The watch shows 3:46
